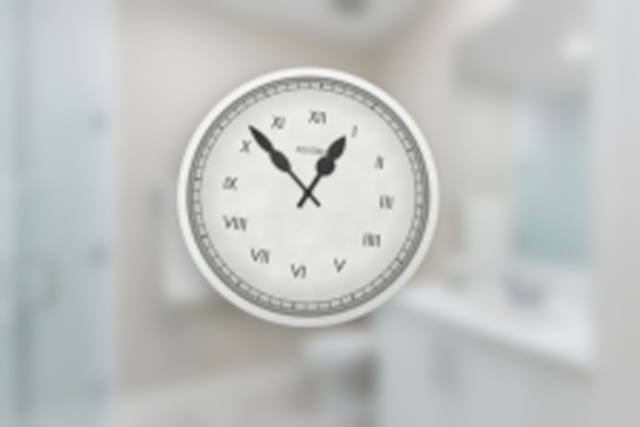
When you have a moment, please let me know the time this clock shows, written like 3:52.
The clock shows 12:52
